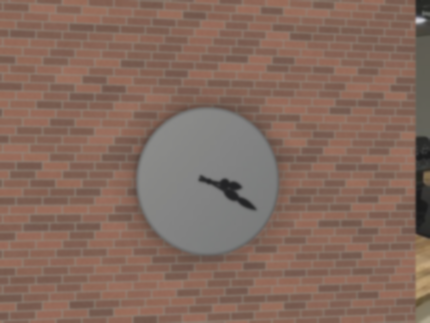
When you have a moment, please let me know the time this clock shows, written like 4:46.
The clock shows 3:20
